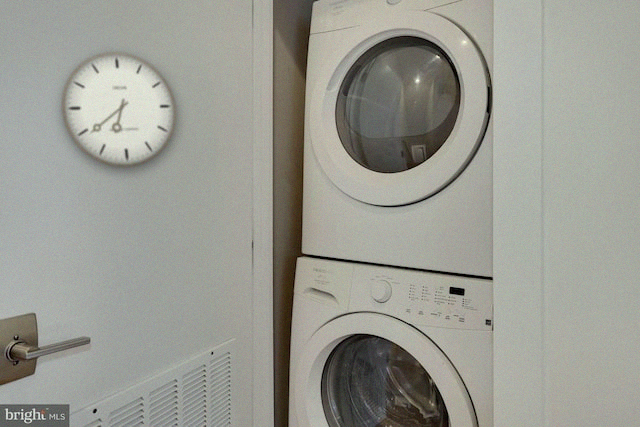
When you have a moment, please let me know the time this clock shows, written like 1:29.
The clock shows 6:39
